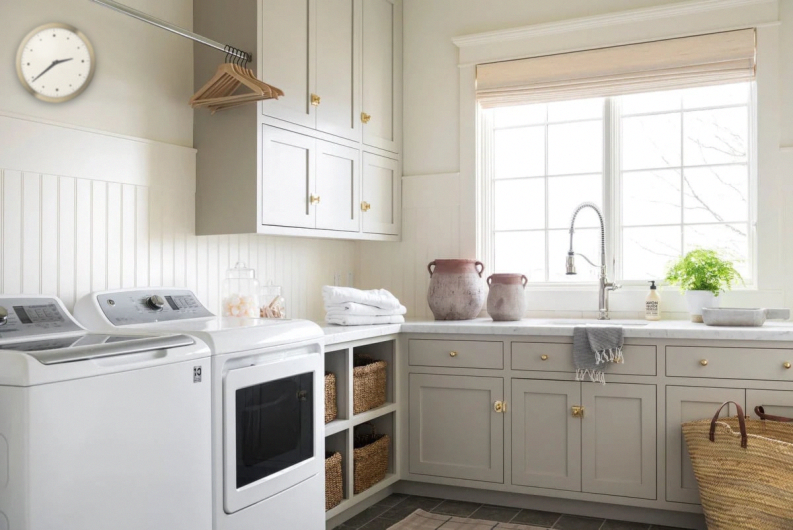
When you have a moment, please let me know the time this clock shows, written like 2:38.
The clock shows 2:39
